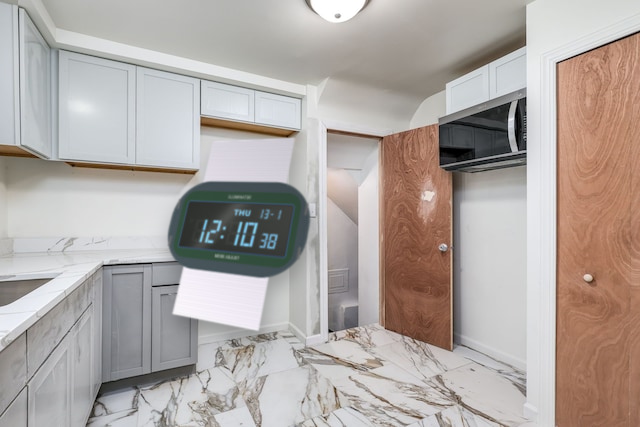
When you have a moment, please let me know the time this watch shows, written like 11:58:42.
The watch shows 12:10:38
